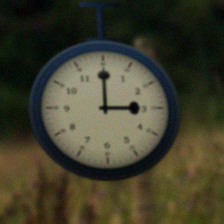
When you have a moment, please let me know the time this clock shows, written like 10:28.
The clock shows 3:00
